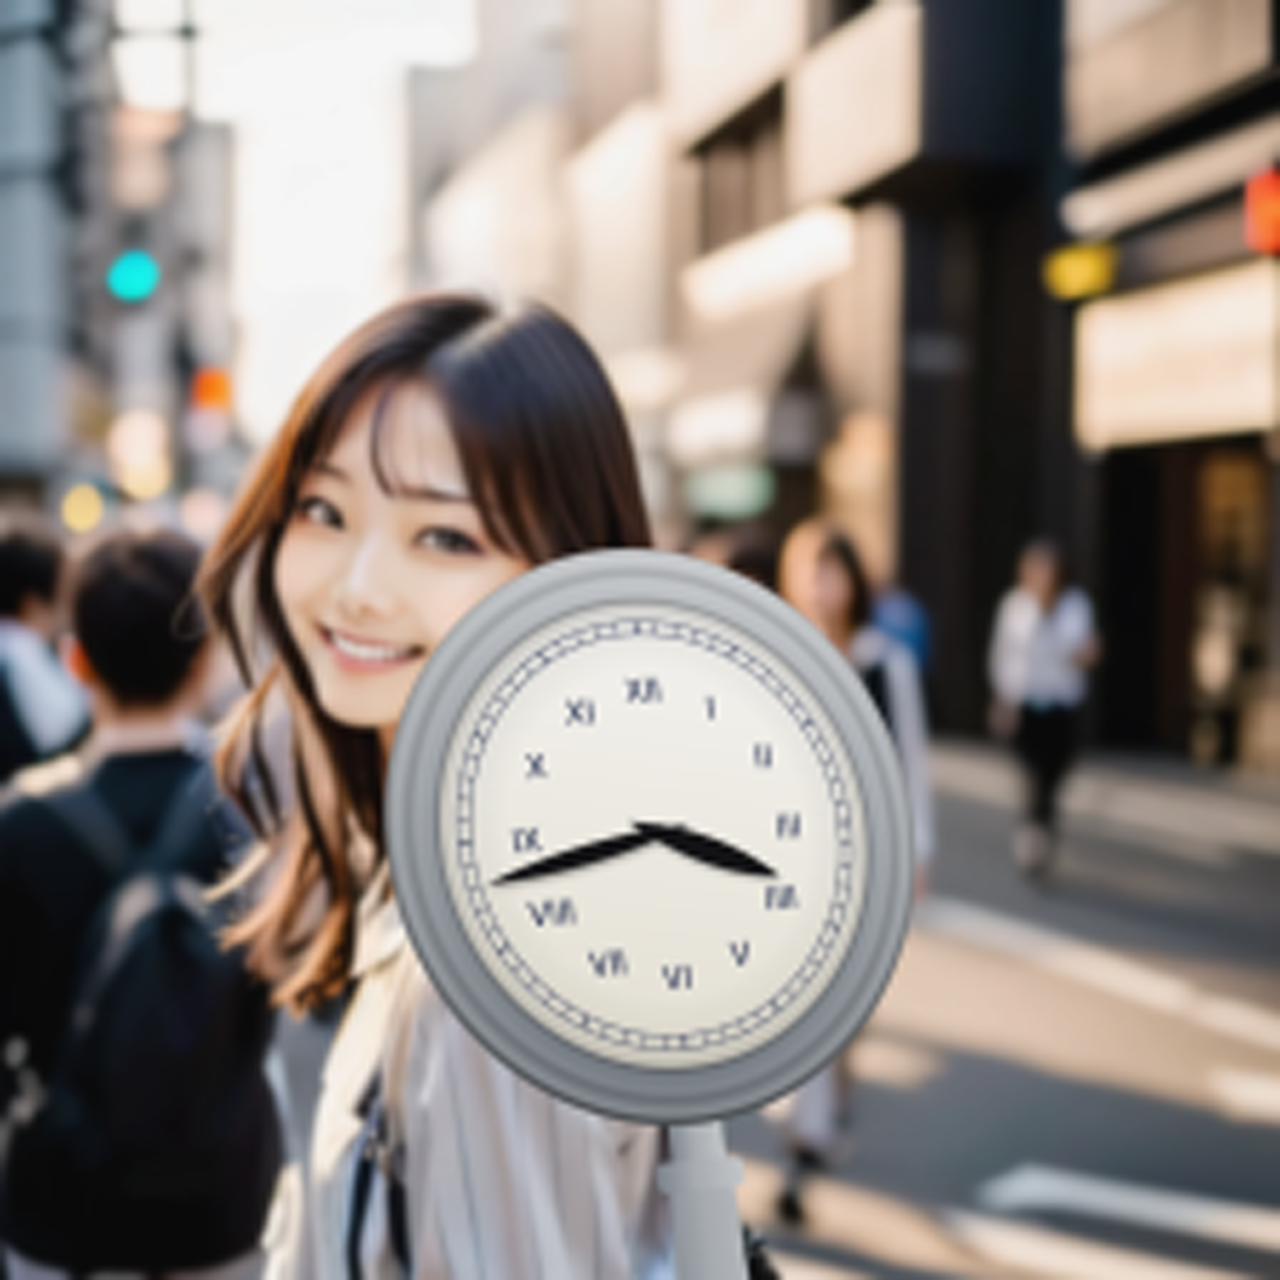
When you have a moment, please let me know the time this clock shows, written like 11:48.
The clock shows 3:43
